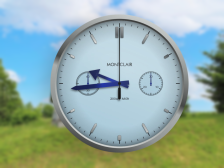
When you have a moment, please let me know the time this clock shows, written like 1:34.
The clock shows 9:44
